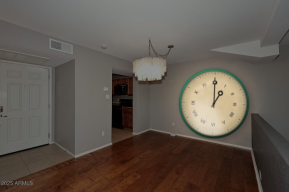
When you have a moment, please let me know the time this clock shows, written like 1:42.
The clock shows 1:00
